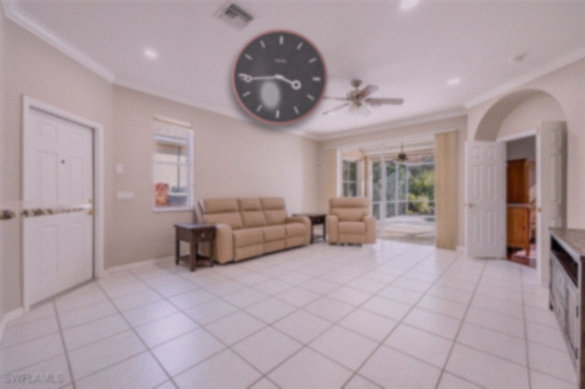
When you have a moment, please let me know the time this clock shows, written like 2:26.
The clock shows 3:44
